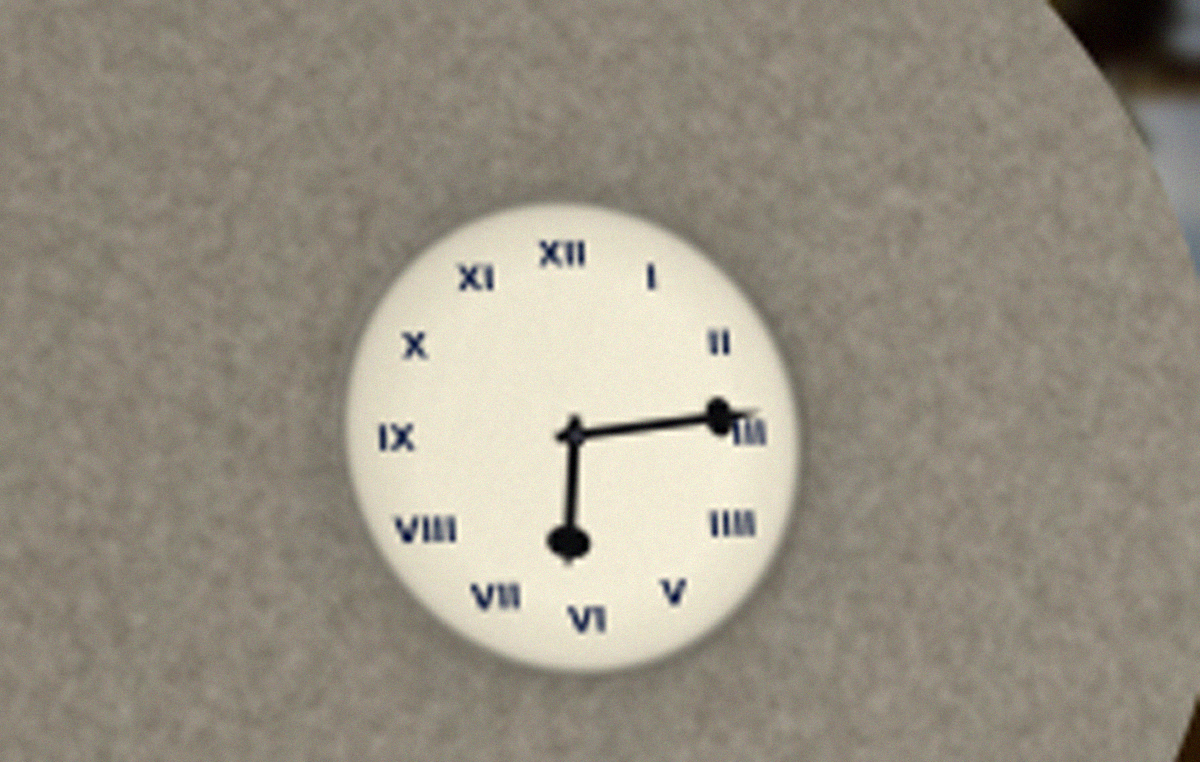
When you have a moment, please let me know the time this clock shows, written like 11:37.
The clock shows 6:14
